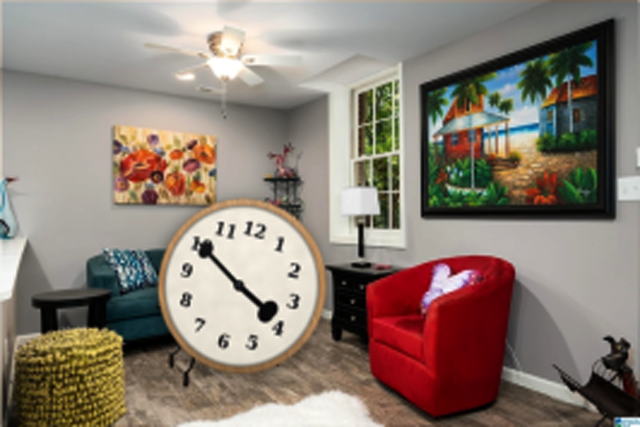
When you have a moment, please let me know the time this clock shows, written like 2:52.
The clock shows 3:50
